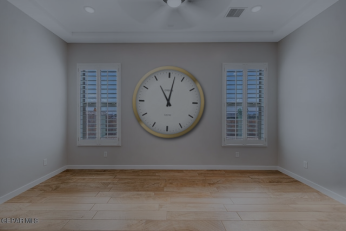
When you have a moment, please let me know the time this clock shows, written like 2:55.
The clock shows 11:02
